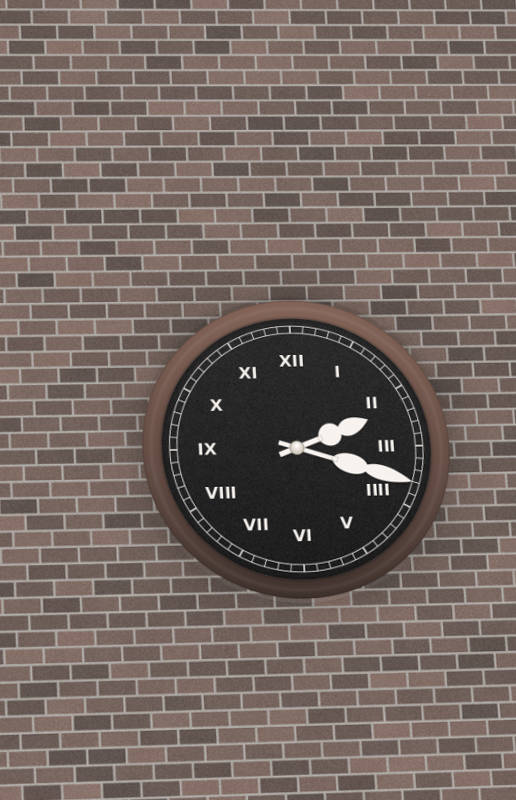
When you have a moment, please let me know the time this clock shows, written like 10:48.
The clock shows 2:18
